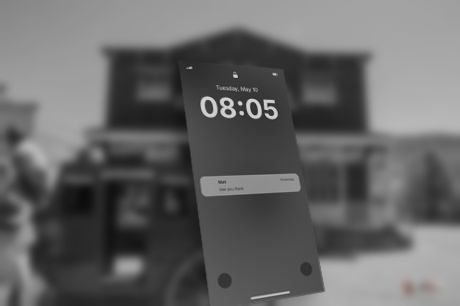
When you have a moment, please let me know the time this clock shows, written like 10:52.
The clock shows 8:05
